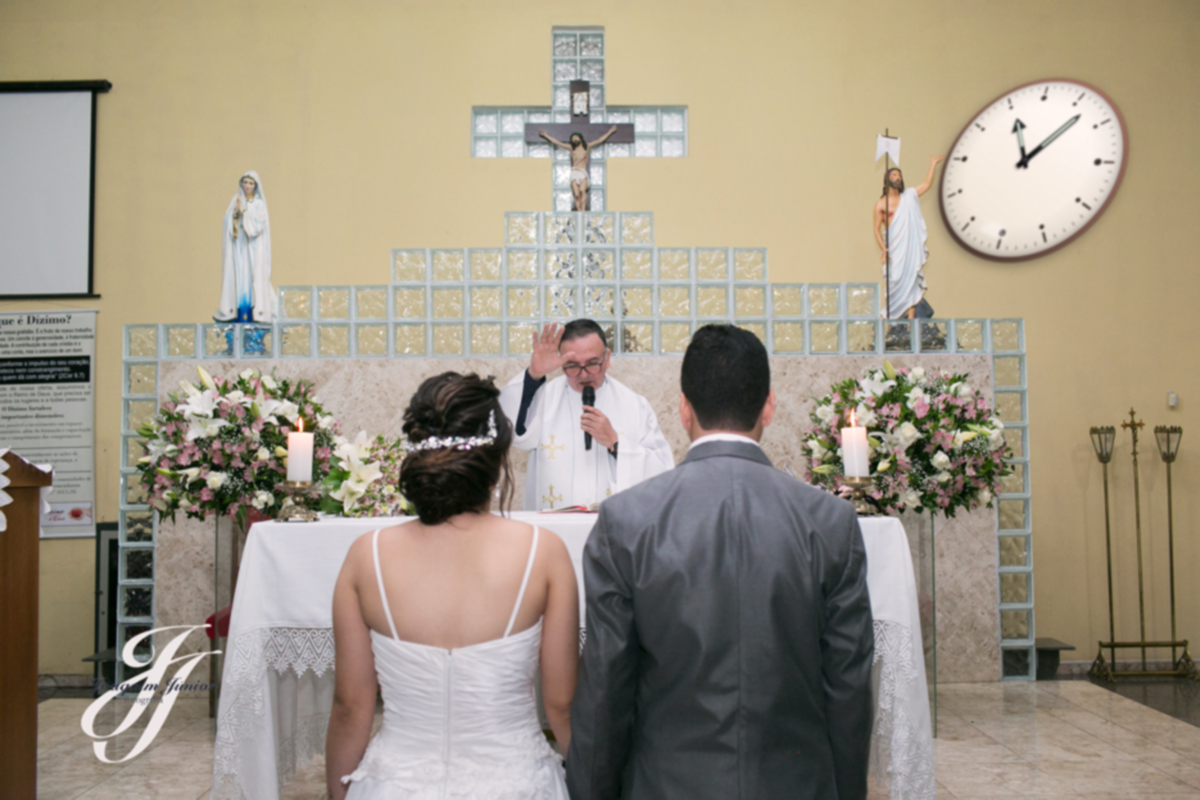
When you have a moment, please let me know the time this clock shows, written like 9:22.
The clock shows 11:07
